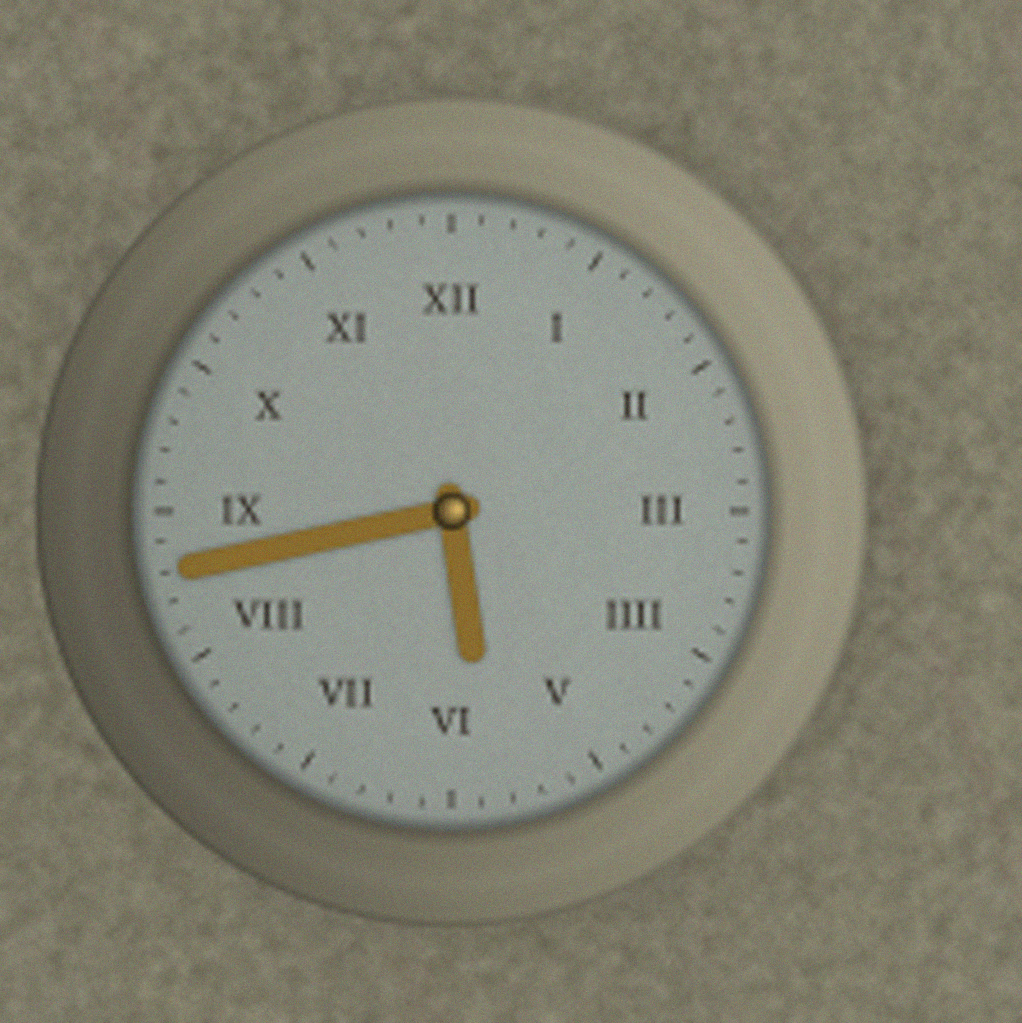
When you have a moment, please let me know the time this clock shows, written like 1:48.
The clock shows 5:43
